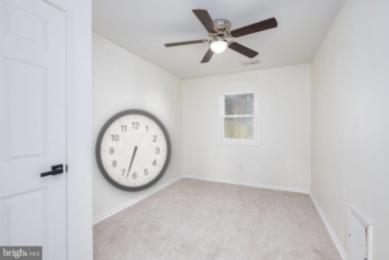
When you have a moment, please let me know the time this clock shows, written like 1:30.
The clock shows 6:33
